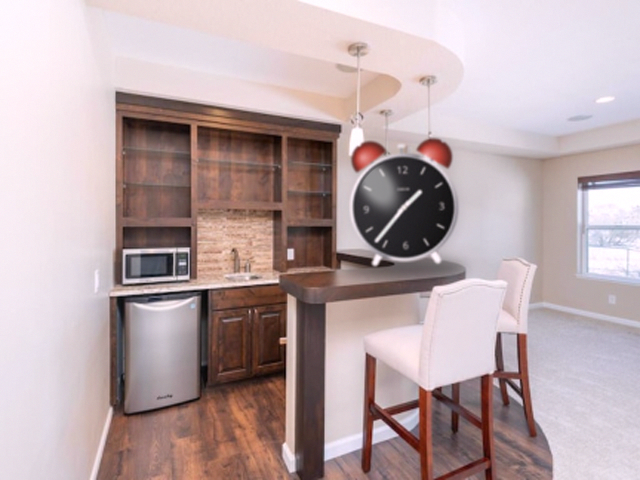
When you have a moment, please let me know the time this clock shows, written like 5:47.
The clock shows 1:37
